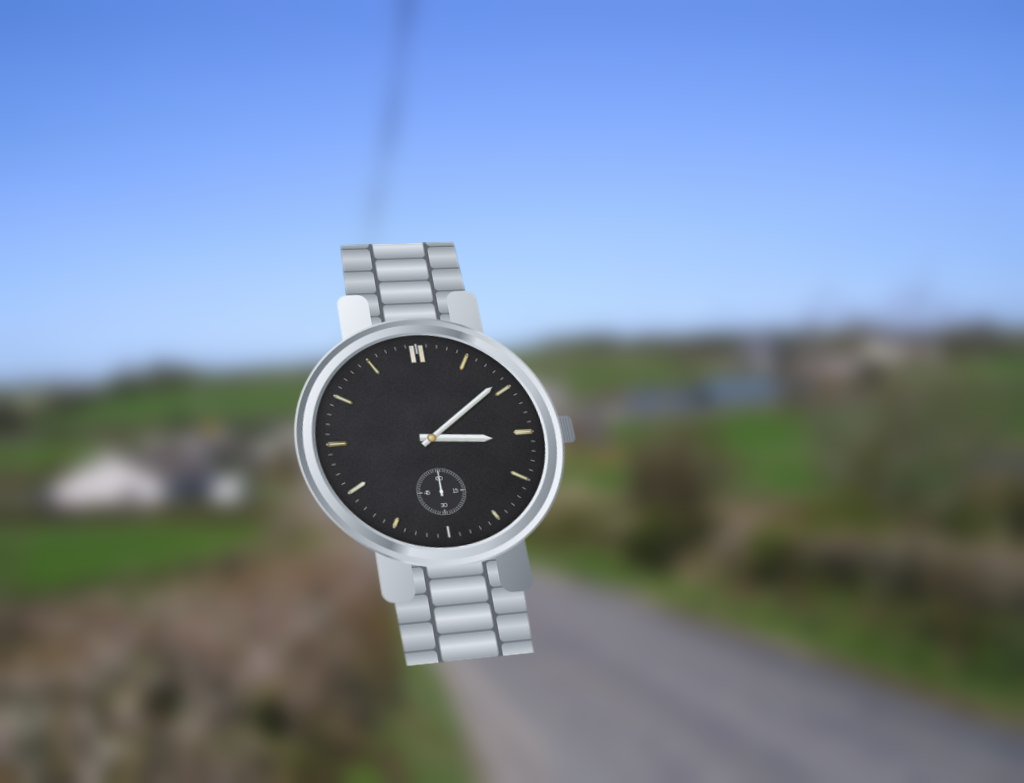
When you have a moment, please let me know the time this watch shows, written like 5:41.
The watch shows 3:09
